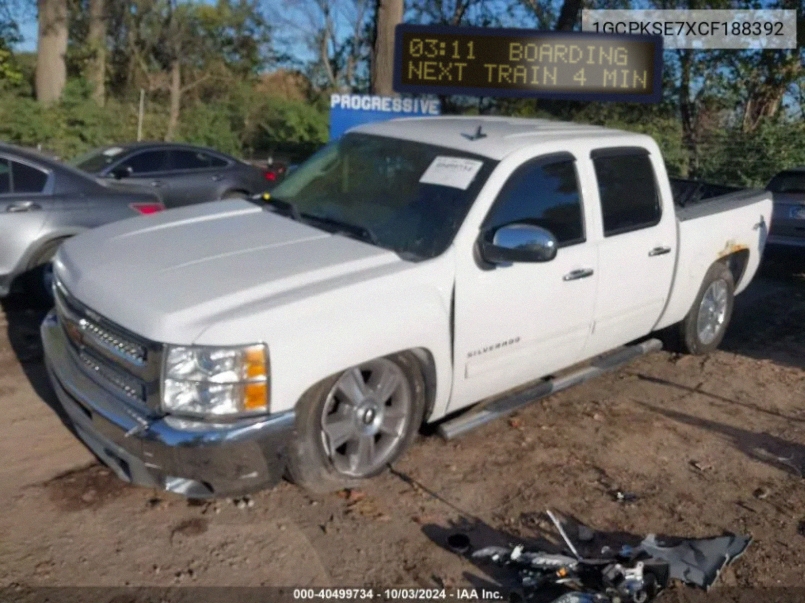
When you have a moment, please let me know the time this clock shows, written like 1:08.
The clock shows 3:11
